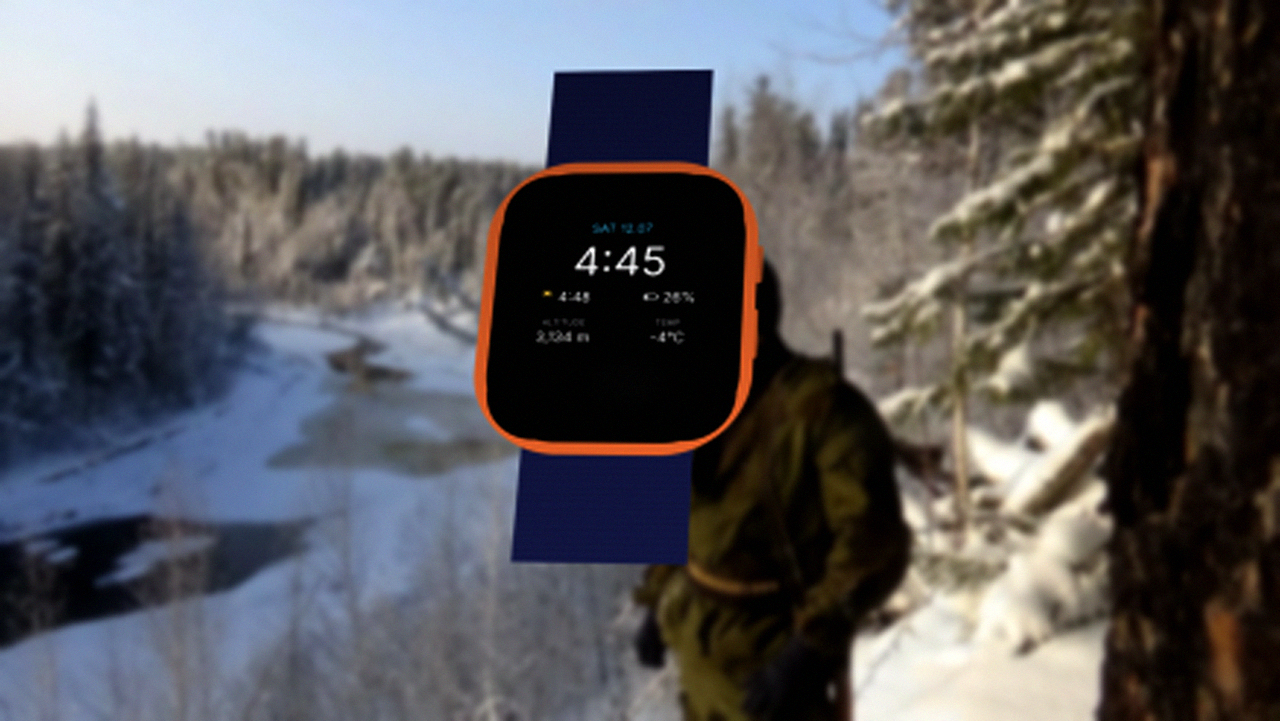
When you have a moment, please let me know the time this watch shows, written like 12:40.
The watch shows 4:45
